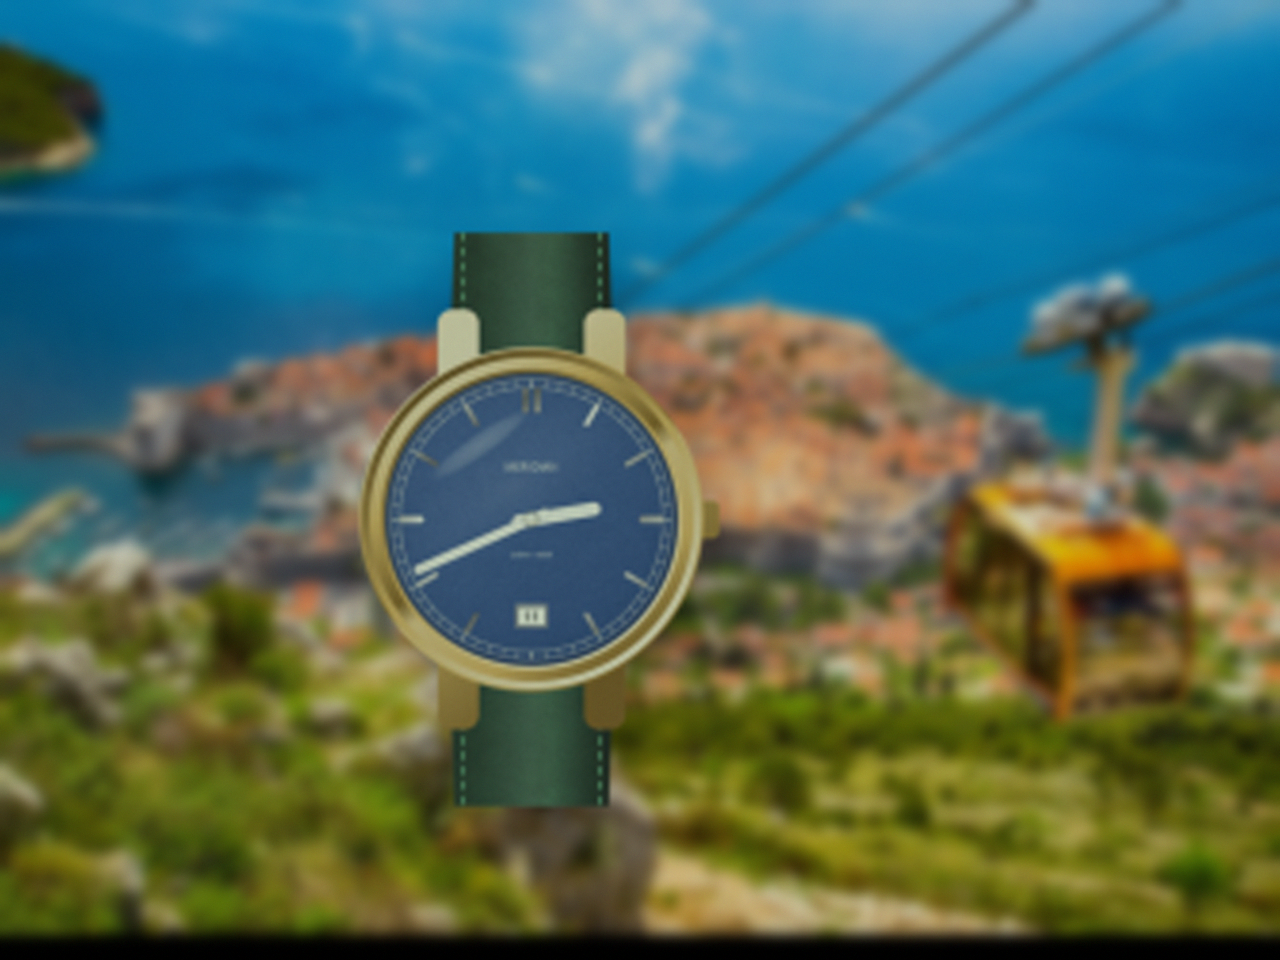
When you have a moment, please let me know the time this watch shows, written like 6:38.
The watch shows 2:41
